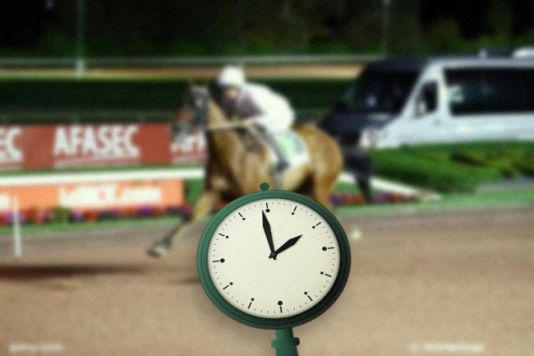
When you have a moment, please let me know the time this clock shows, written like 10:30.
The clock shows 1:59
